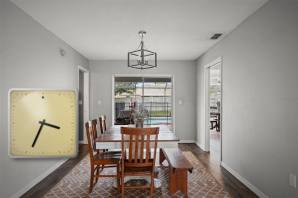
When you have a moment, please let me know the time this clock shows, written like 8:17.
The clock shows 3:34
